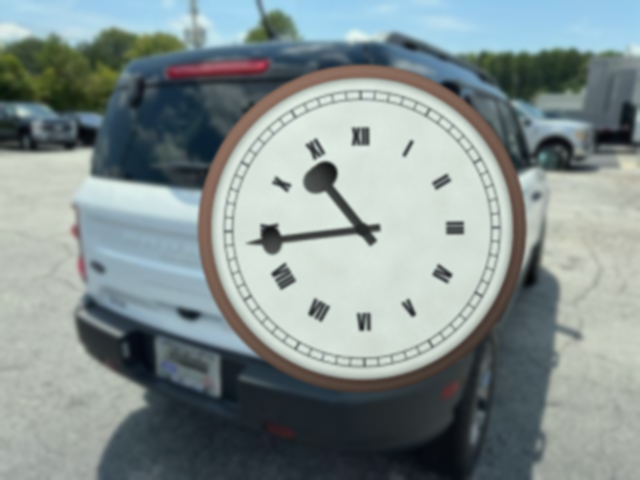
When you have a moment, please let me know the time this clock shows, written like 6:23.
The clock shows 10:44
